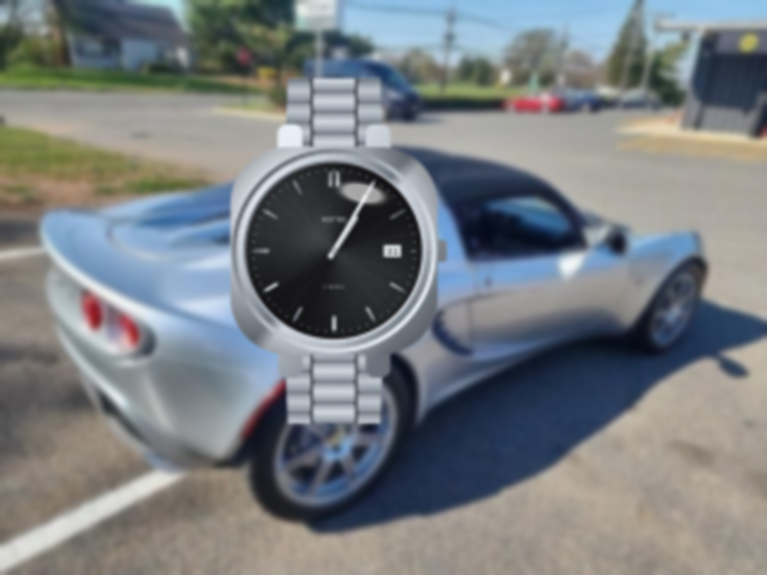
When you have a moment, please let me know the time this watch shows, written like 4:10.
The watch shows 1:05
